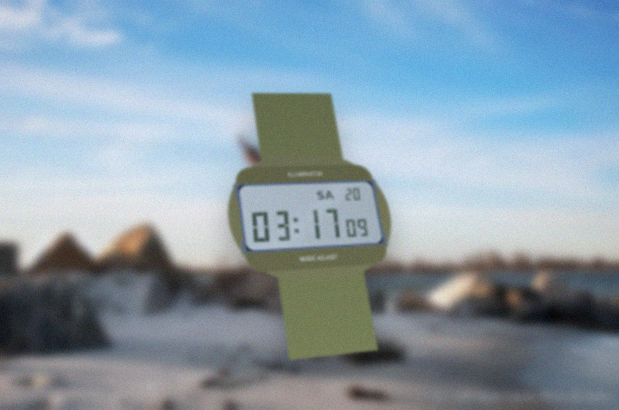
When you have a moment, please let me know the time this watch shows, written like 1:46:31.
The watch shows 3:17:09
